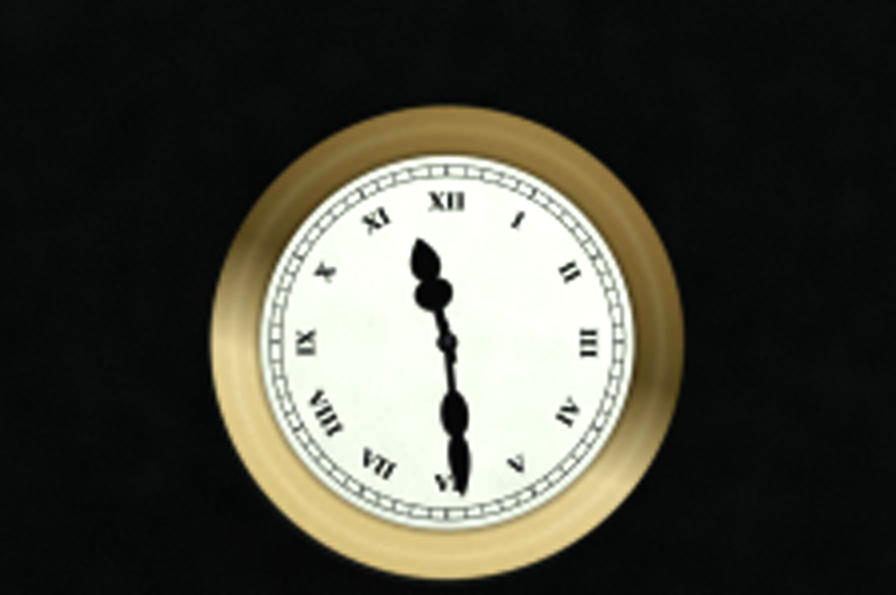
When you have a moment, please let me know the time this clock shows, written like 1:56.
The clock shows 11:29
